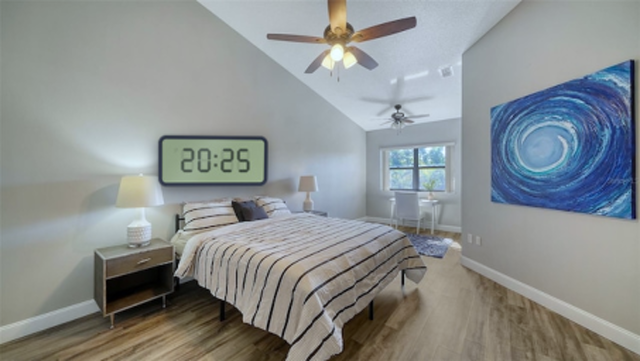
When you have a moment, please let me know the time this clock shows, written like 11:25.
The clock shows 20:25
